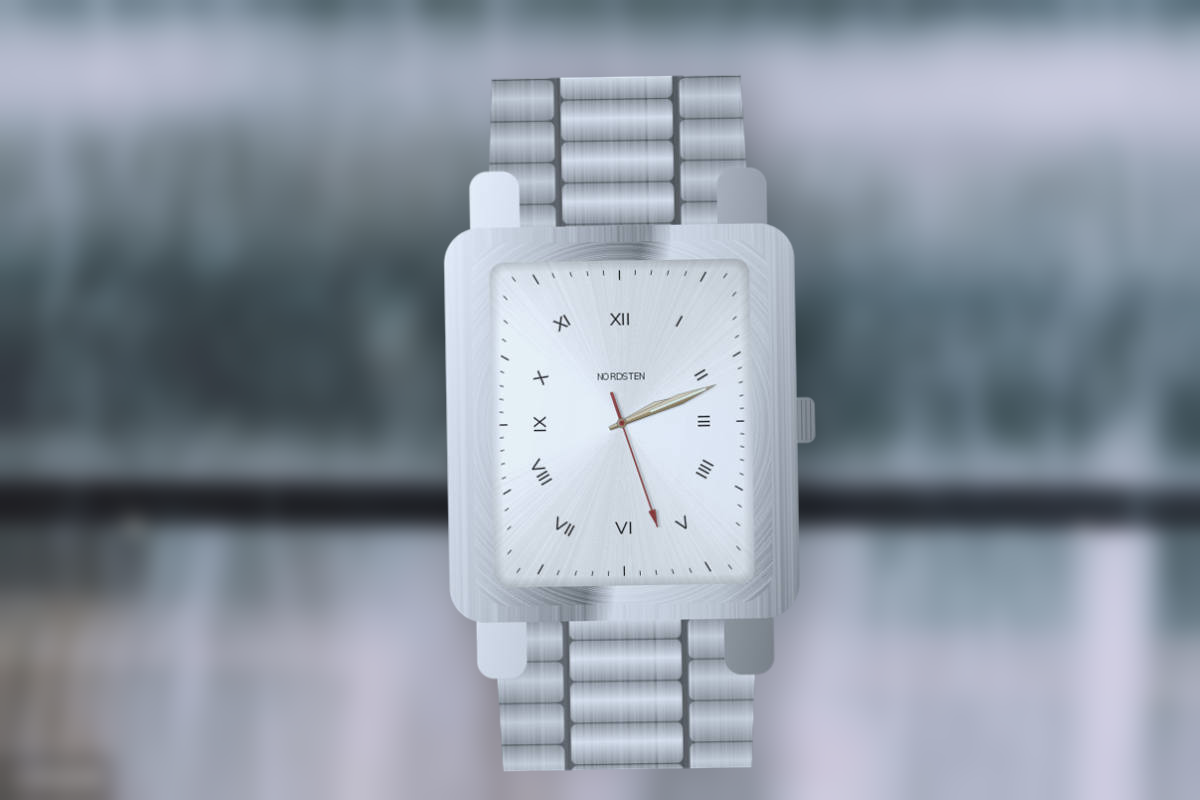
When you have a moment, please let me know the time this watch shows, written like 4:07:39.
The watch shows 2:11:27
